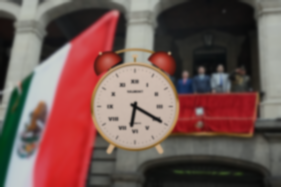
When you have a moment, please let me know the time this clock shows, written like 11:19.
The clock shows 6:20
